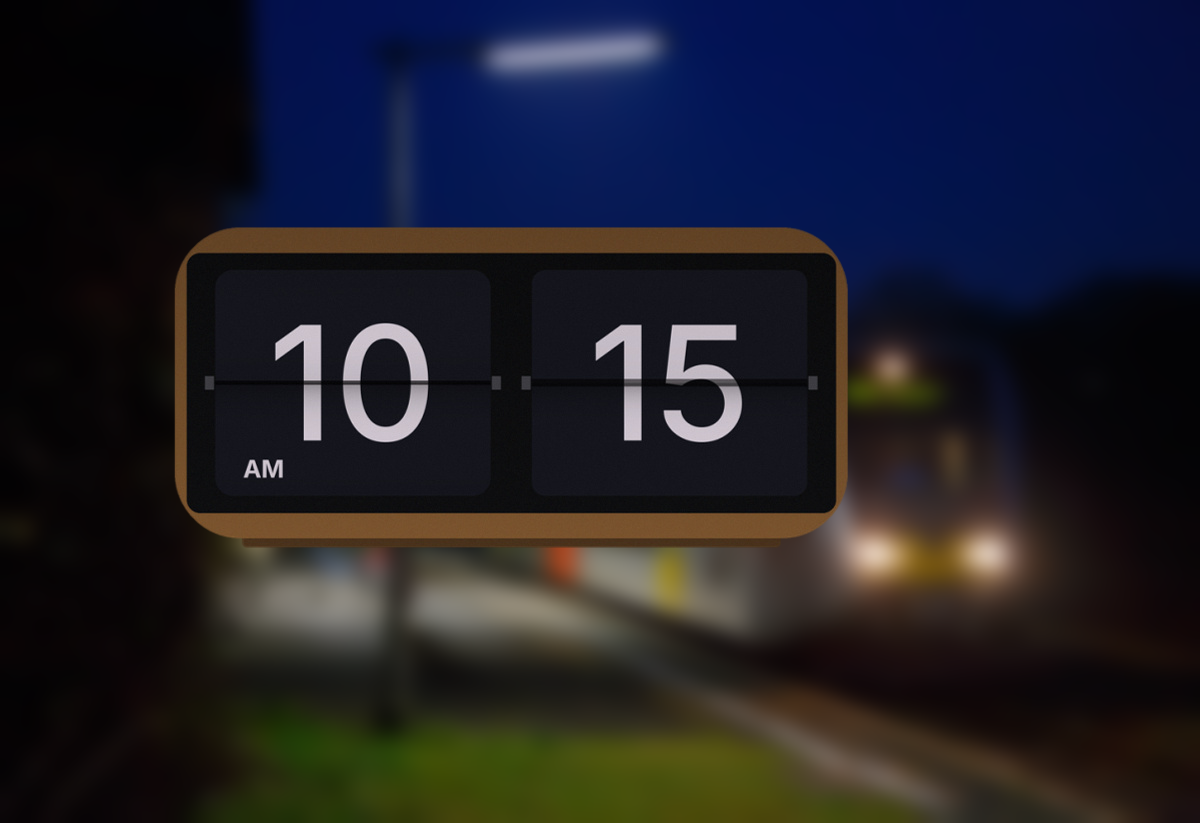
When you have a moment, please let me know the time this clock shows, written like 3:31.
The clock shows 10:15
